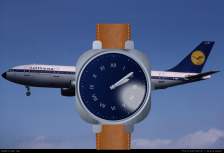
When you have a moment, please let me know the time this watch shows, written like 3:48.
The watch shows 2:09
